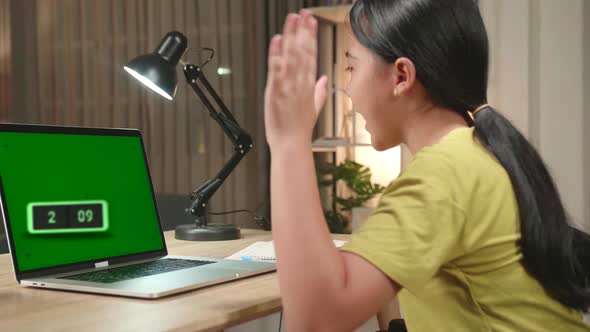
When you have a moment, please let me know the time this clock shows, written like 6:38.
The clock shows 2:09
